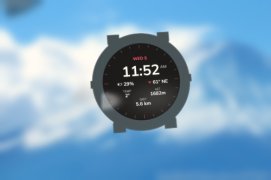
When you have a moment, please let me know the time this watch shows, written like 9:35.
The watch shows 11:52
